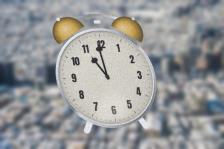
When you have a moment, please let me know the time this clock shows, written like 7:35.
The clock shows 10:59
